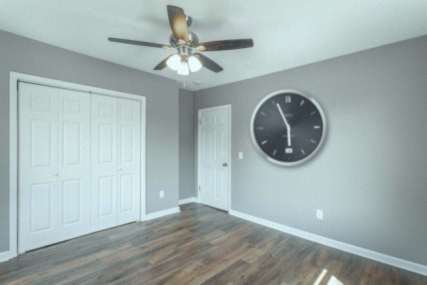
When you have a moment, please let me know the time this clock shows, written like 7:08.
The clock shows 5:56
